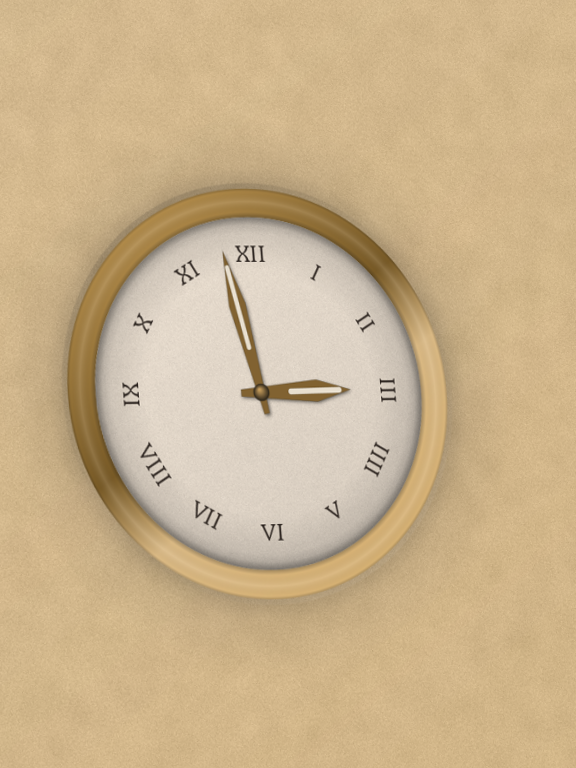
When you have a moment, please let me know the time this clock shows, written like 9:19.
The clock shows 2:58
